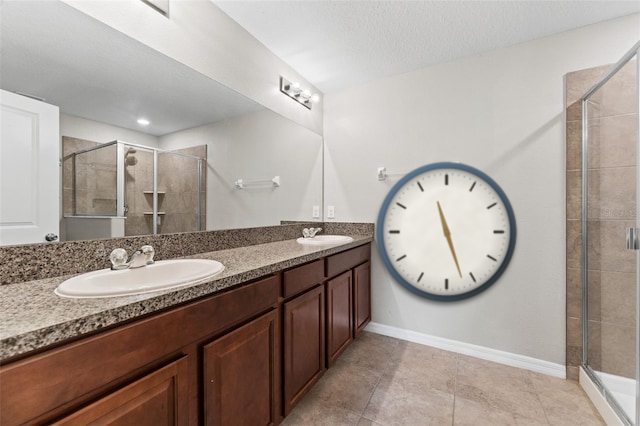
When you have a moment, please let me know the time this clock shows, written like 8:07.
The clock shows 11:27
